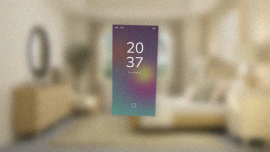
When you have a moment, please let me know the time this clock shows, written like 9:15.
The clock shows 20:37
